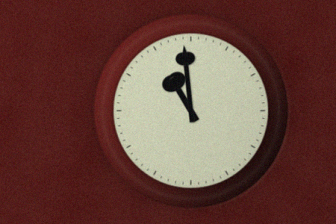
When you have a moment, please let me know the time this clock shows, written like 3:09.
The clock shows 10:59
